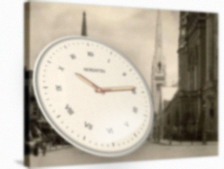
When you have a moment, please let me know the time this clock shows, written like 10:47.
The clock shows 10:14
